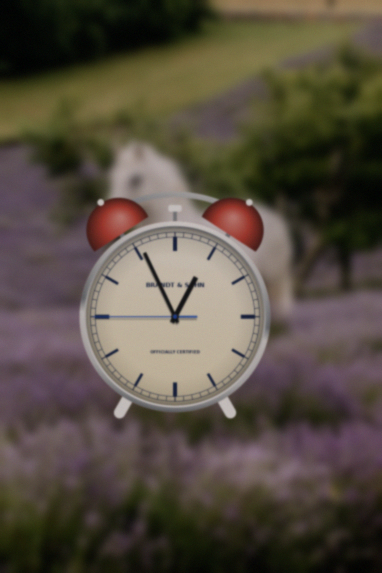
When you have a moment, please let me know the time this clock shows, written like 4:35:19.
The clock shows 12:55:45
